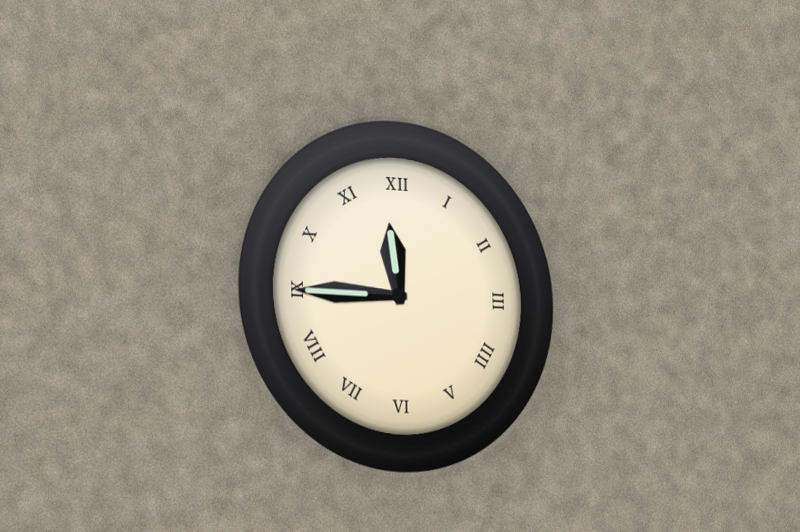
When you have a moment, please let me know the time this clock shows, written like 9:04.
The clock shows 11:45
